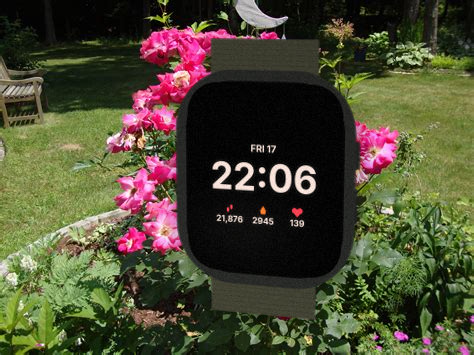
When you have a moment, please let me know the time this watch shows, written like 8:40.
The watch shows 22:06
